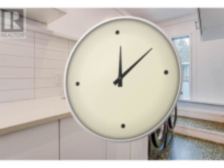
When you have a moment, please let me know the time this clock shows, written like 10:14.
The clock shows 12:09
